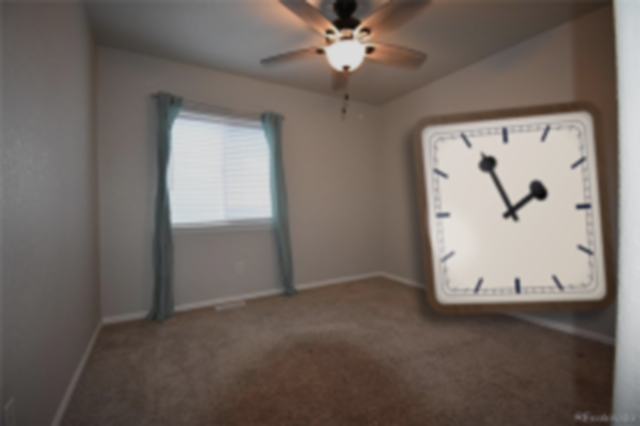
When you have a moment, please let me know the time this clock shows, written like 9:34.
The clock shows 1:56
